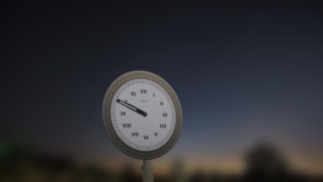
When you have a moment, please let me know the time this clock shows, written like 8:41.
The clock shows 9:49
